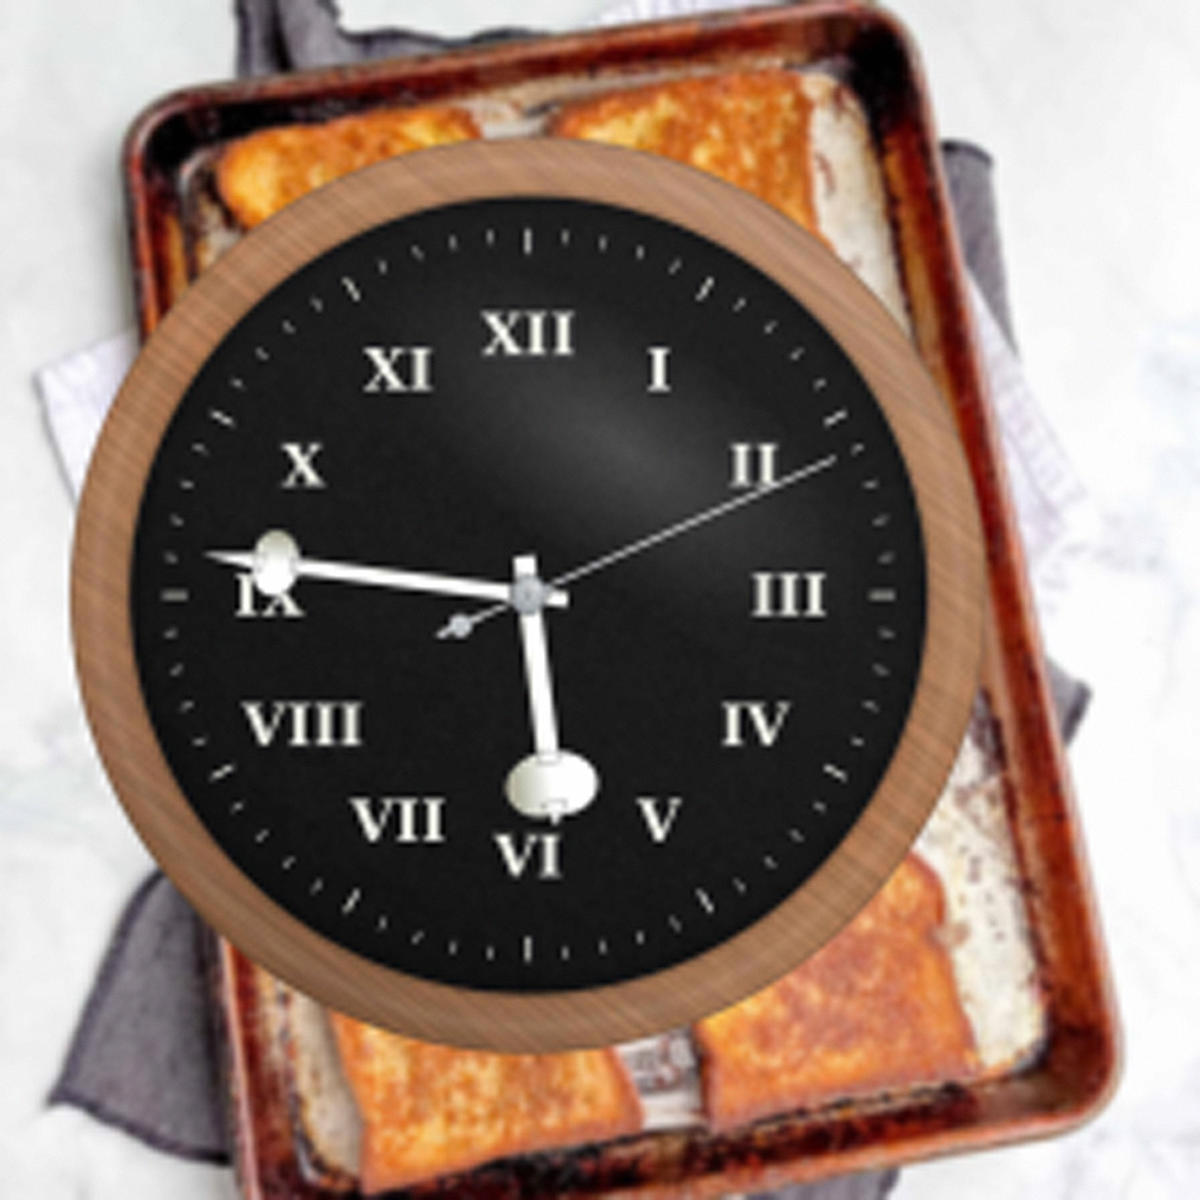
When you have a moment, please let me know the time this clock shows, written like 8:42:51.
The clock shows 5:46:11
